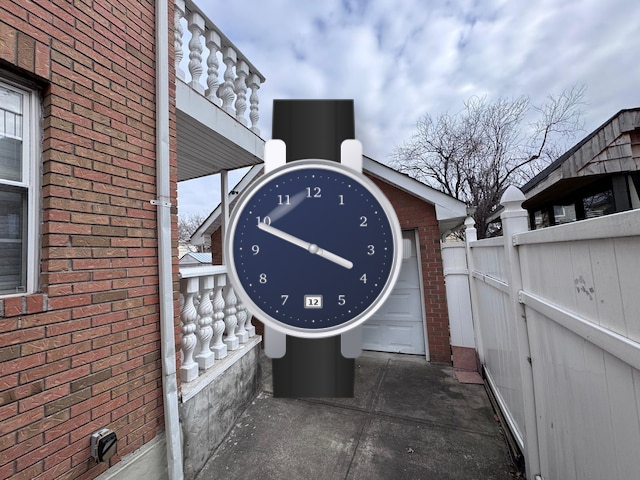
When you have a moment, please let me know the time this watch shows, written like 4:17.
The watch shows 3:49
